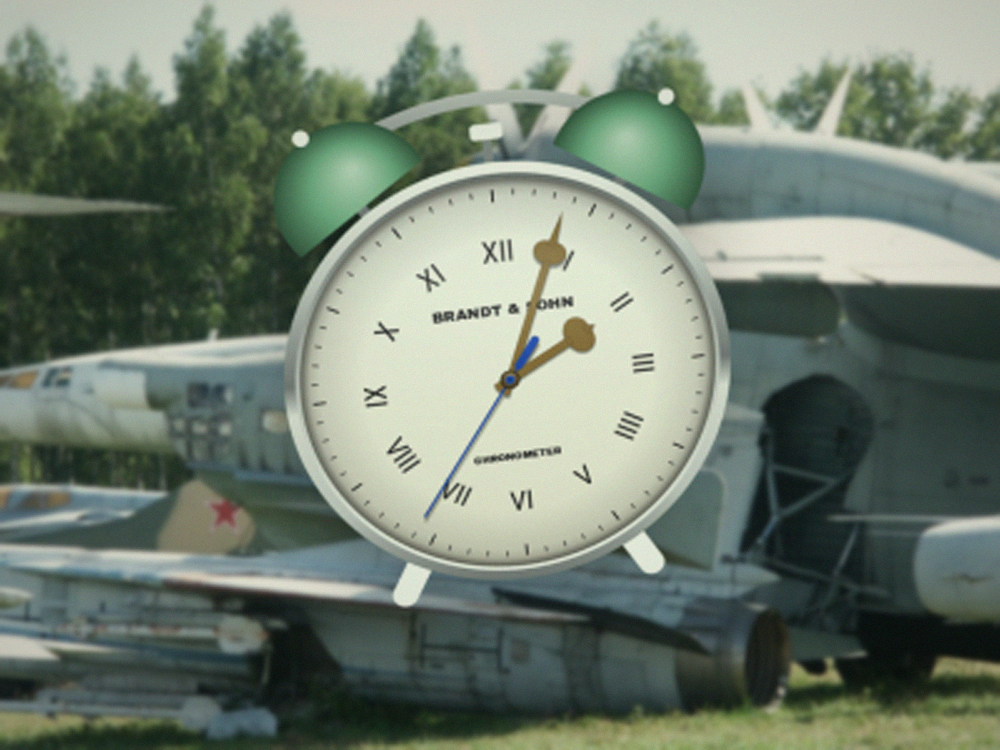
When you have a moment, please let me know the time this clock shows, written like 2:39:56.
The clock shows 2:03:36
